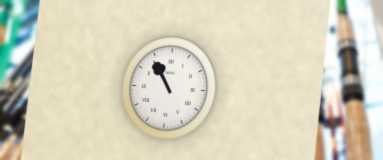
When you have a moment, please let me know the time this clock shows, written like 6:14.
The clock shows 10:54
